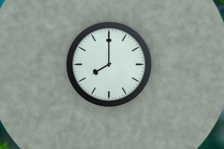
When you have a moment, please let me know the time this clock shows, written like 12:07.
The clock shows 8:00
